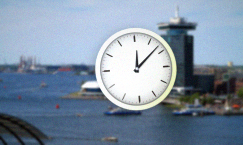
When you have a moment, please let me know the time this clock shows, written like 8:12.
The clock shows 12:08
